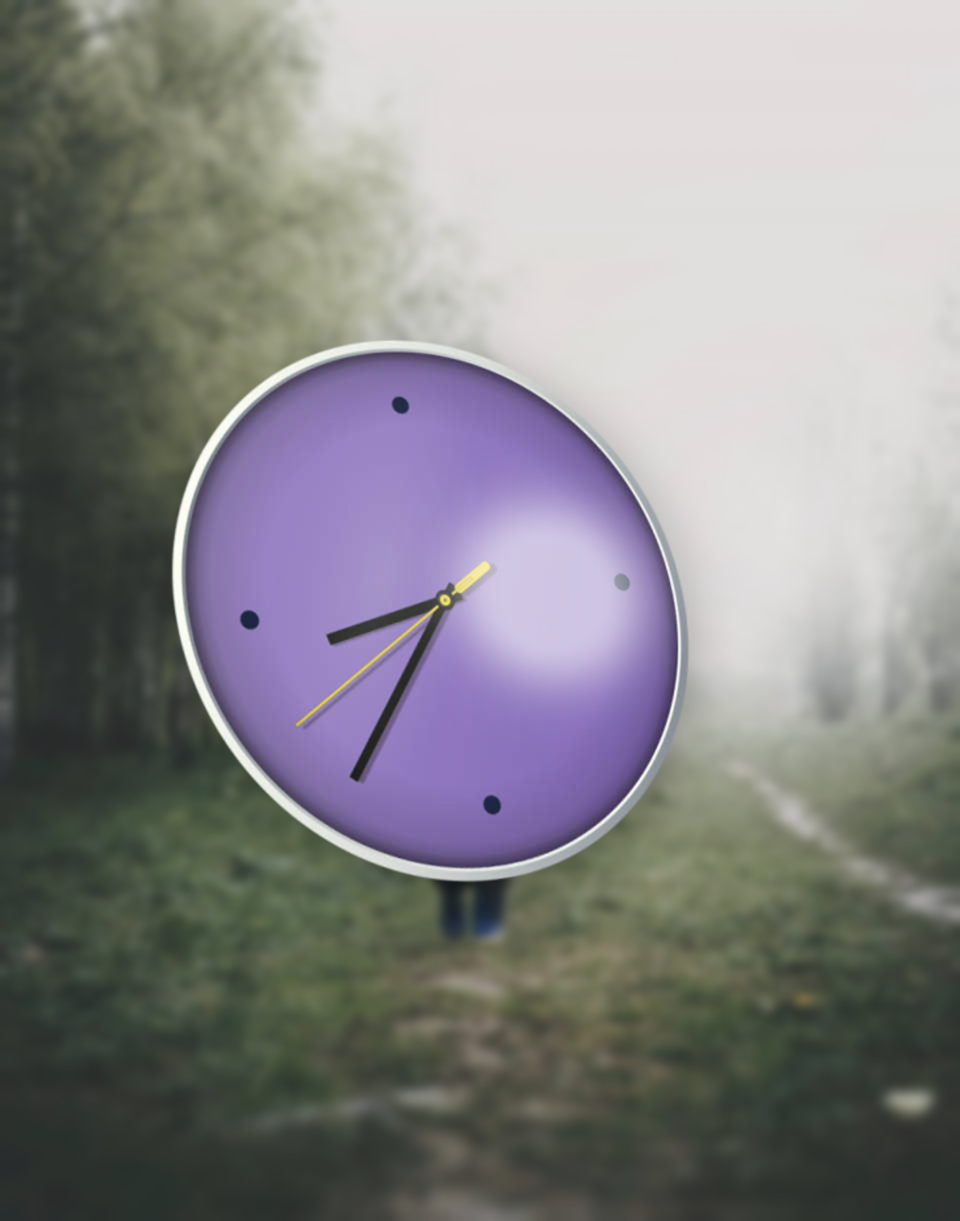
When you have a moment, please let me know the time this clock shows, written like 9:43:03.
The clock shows 8:36:40
